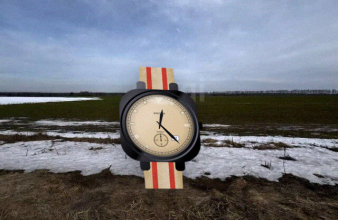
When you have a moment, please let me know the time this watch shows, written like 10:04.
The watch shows 12:23
